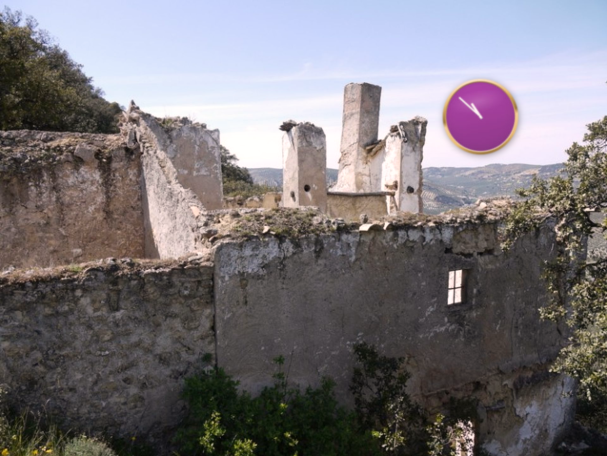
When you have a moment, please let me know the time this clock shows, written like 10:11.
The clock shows 10:52
